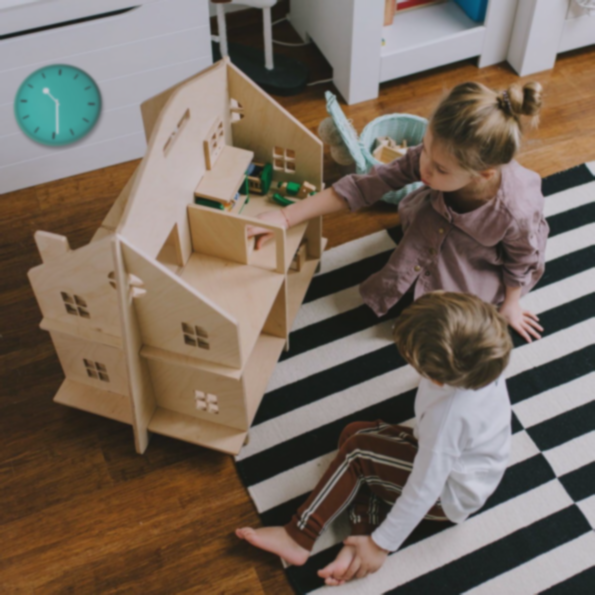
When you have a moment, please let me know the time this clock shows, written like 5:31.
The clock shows 10:29
